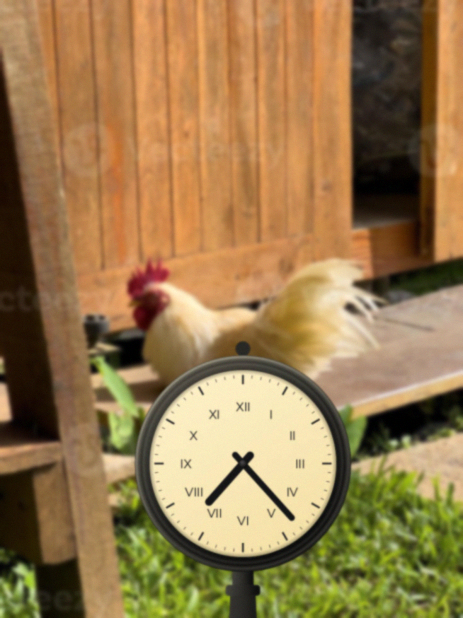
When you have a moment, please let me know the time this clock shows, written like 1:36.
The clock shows 7:23
